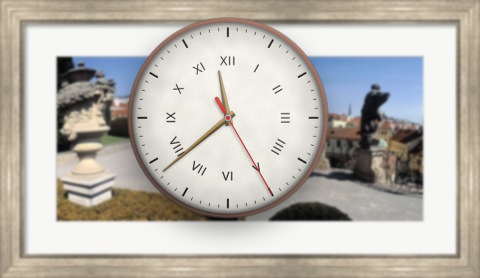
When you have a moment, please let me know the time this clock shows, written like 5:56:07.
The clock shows 11:38:25
